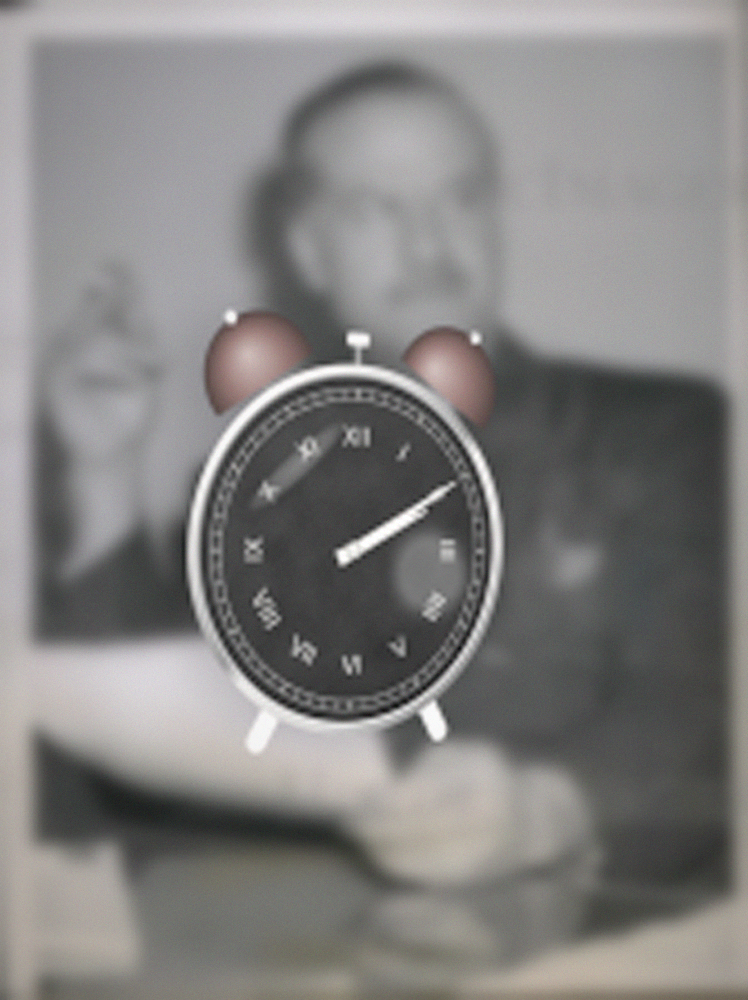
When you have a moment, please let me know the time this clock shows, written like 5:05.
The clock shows 2:10
